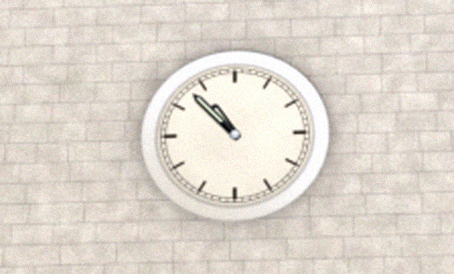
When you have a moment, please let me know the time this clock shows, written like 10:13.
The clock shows 10:53
